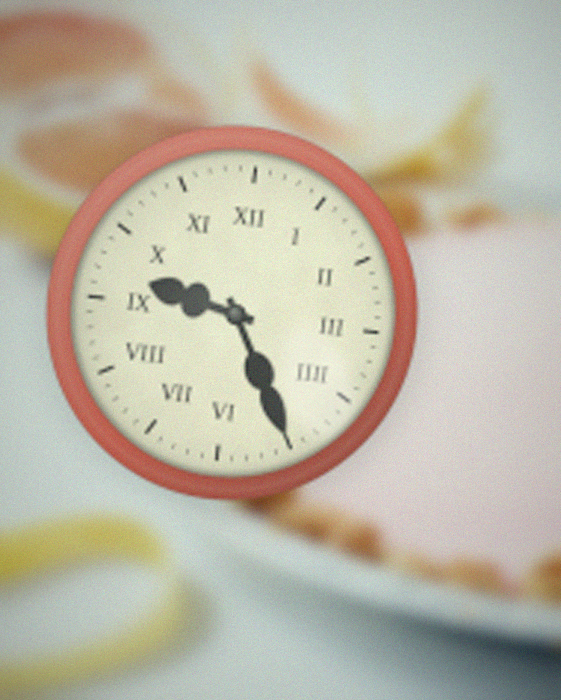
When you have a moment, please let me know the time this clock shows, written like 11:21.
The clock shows 9:25
